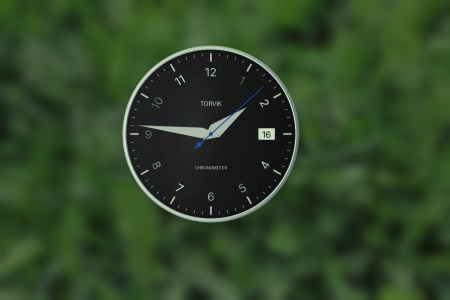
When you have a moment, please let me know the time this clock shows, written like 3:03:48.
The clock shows 1:46:08
